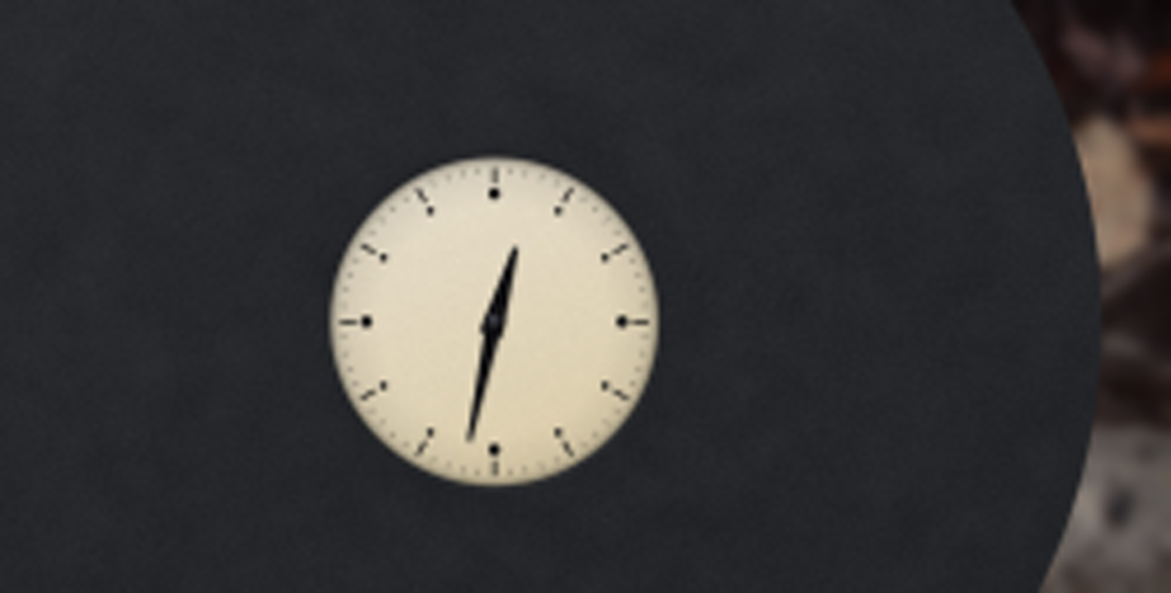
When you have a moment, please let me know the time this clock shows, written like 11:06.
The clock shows 12:32
